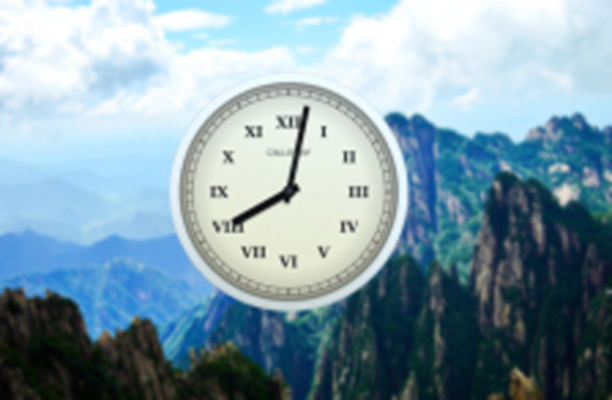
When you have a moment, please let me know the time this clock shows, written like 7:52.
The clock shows 8:02
